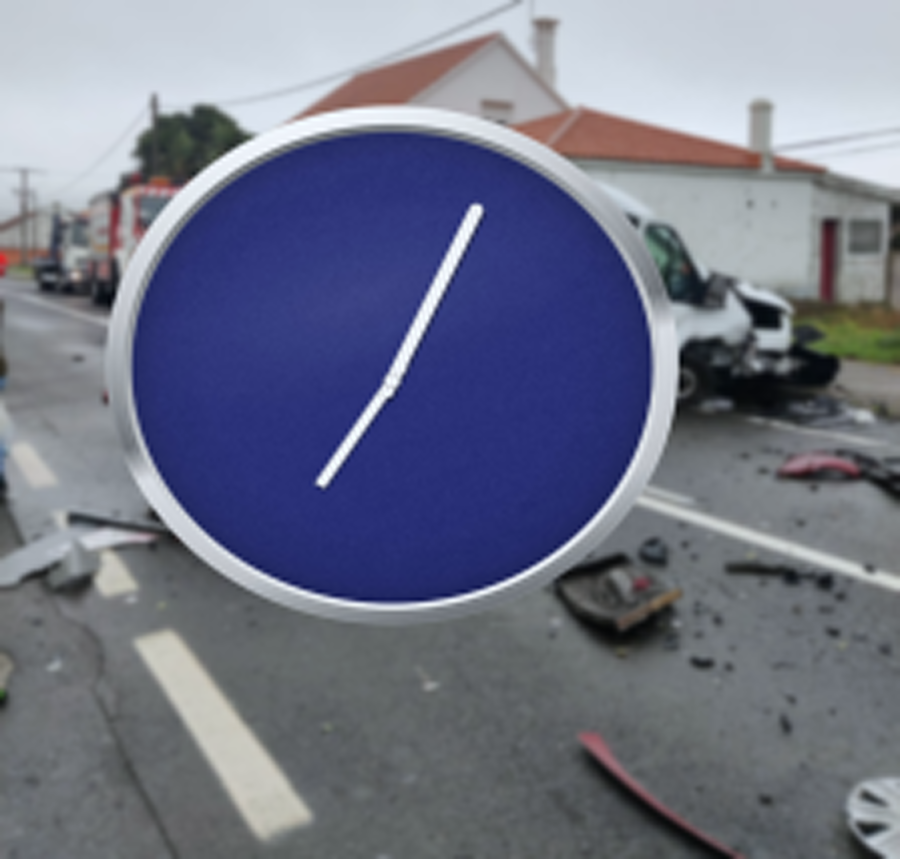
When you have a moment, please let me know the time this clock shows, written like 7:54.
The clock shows 7:04
